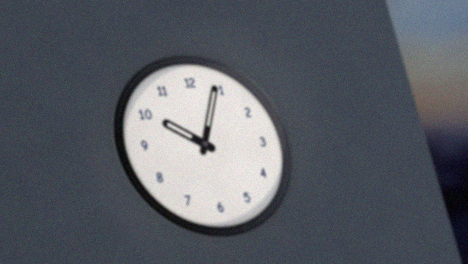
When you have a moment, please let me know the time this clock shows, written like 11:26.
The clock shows 10:04
